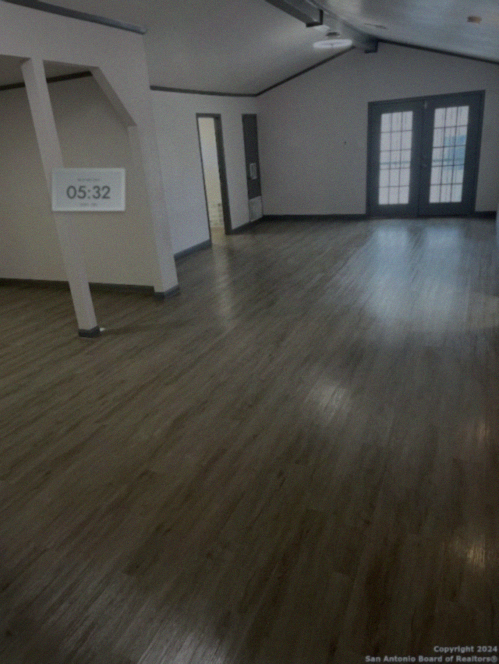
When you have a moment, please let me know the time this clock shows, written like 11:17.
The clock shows 5:32
